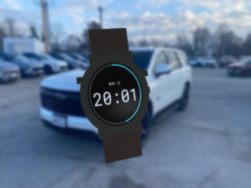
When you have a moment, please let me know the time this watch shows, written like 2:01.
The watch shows 20:01
